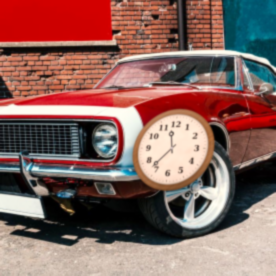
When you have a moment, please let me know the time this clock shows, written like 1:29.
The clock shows 11:37
